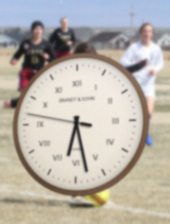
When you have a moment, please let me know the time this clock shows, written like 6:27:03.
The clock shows 6:27:47
